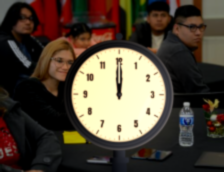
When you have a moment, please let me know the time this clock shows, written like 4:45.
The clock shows 12:00
